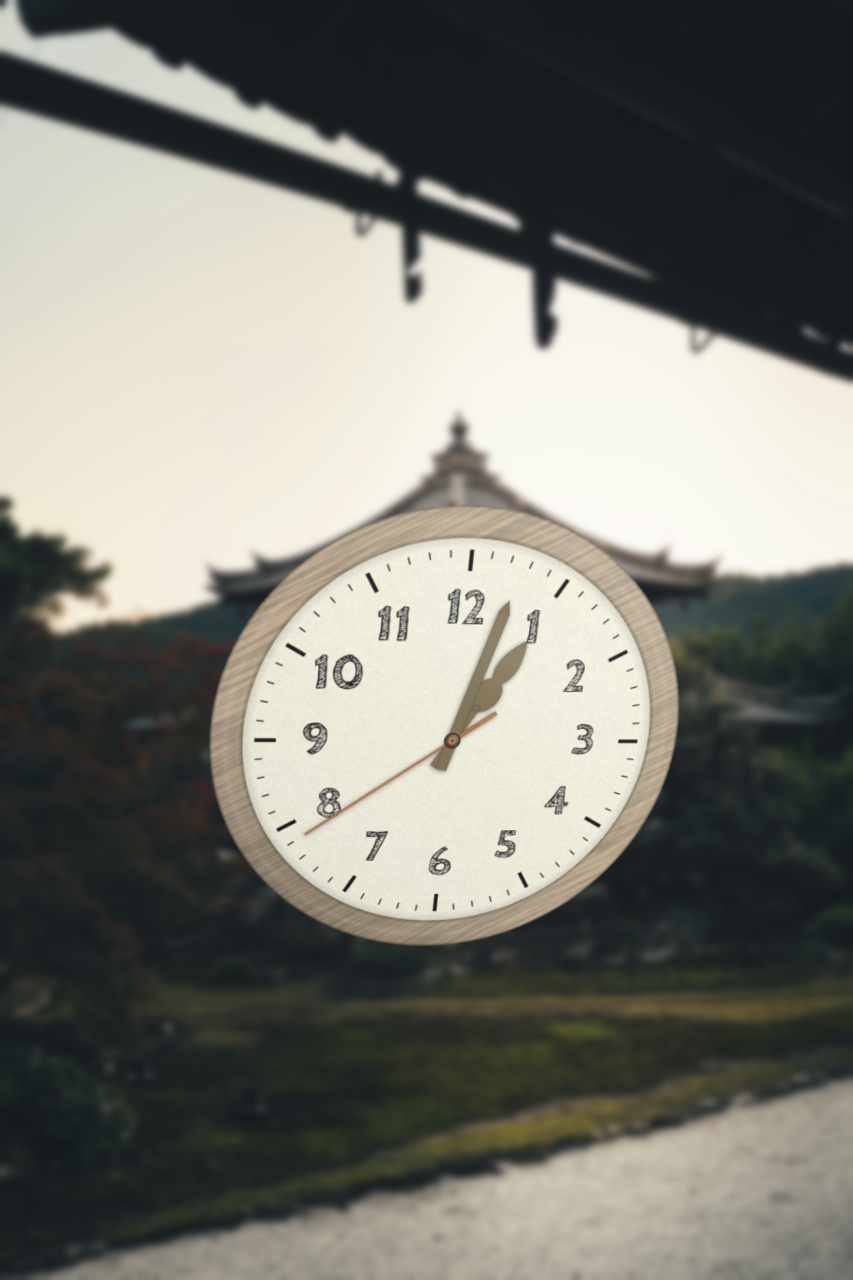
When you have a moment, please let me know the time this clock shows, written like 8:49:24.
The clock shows 1:02:39
